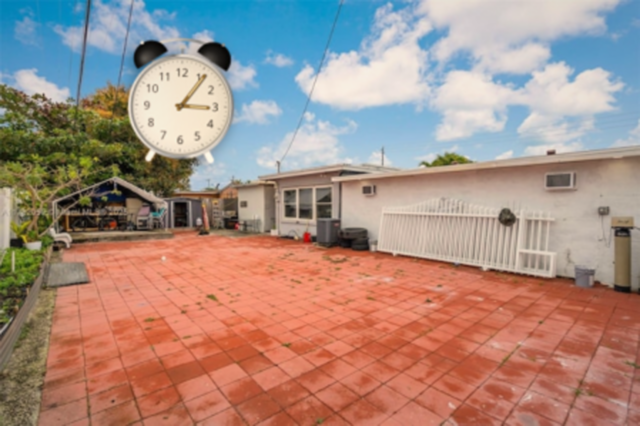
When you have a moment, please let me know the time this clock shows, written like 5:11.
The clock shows 3:06
